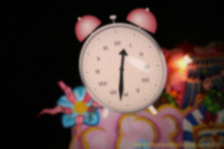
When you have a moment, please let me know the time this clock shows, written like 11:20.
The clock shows 12:32
